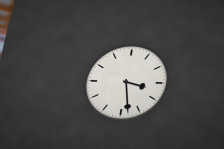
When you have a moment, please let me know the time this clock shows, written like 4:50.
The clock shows 3:28
